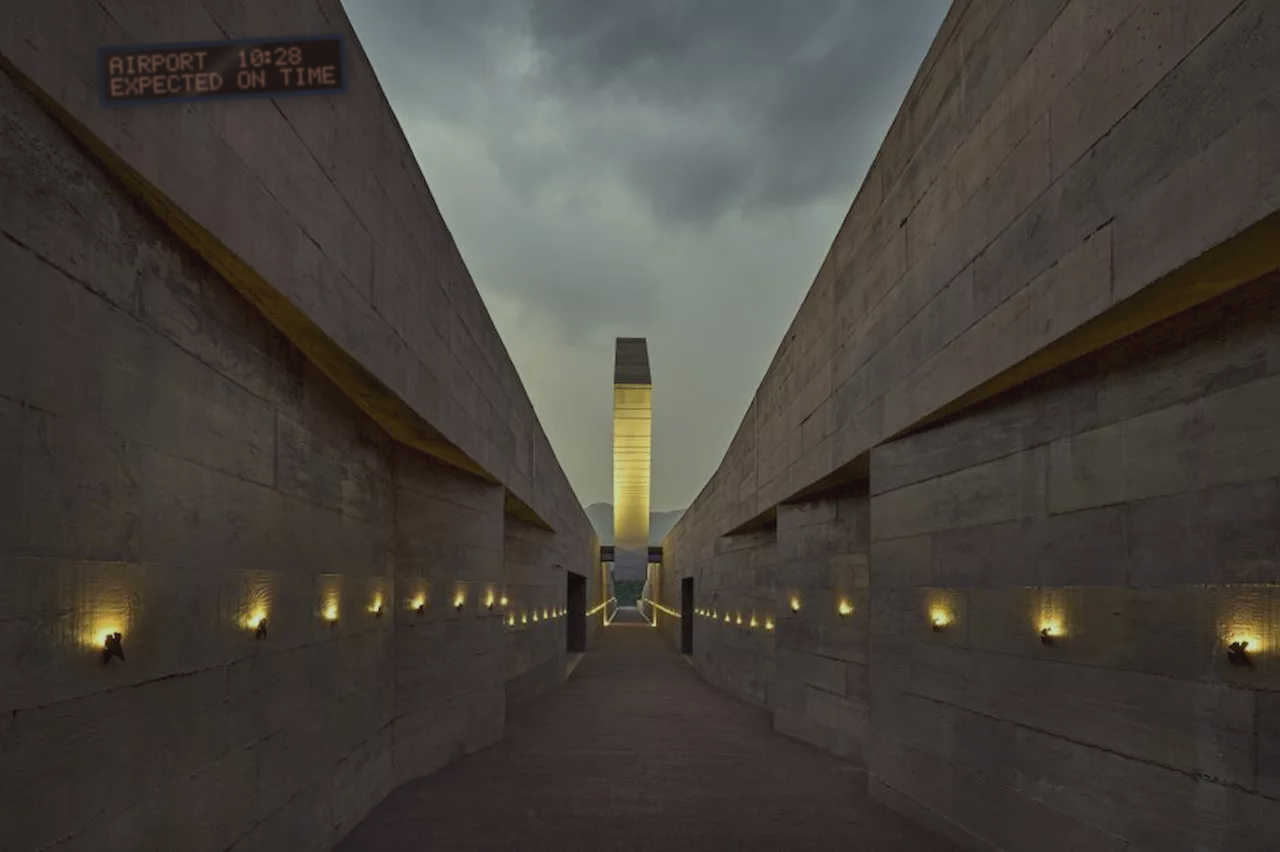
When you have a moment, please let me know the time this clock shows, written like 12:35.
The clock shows 10:28
